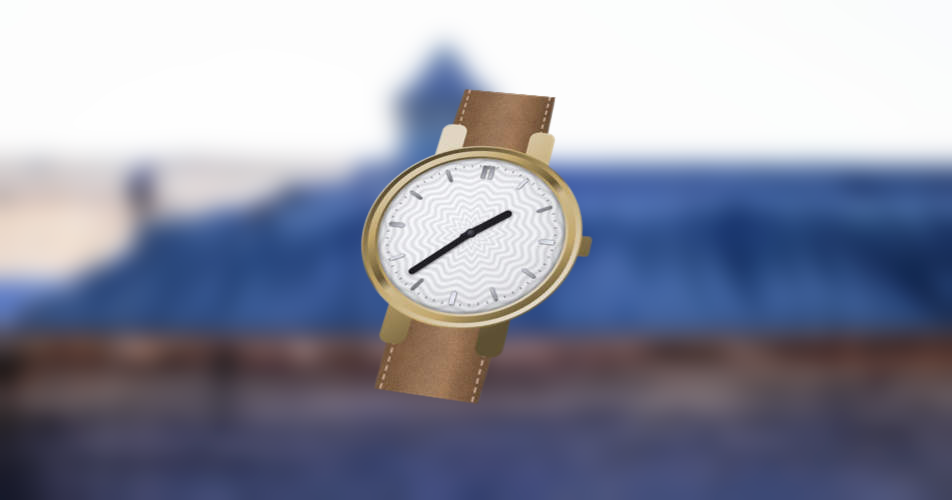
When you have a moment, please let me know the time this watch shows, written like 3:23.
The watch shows 1:37
